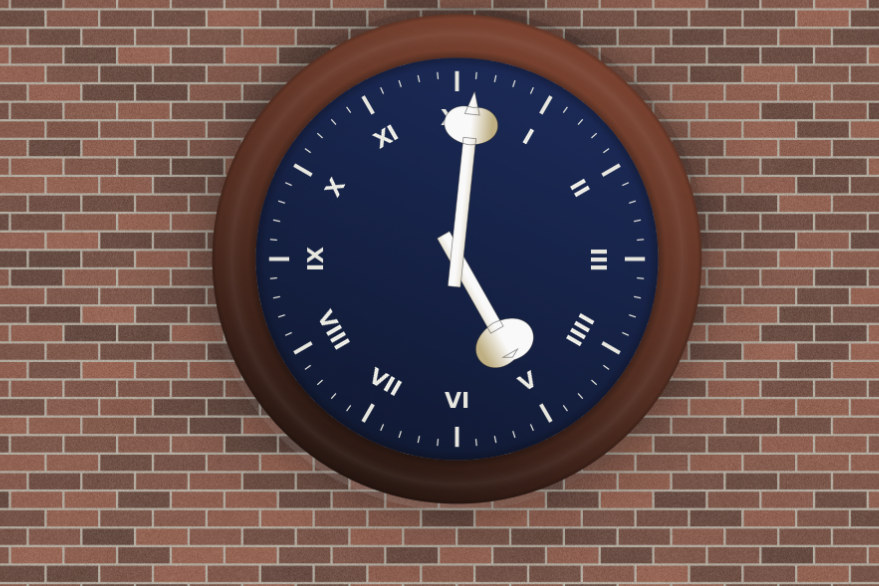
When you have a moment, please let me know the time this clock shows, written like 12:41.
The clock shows 5:01
